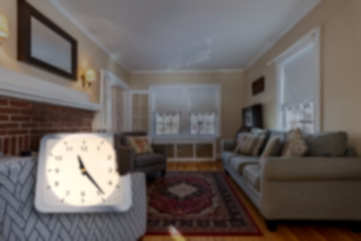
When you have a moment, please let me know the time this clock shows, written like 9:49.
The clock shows 11:24
